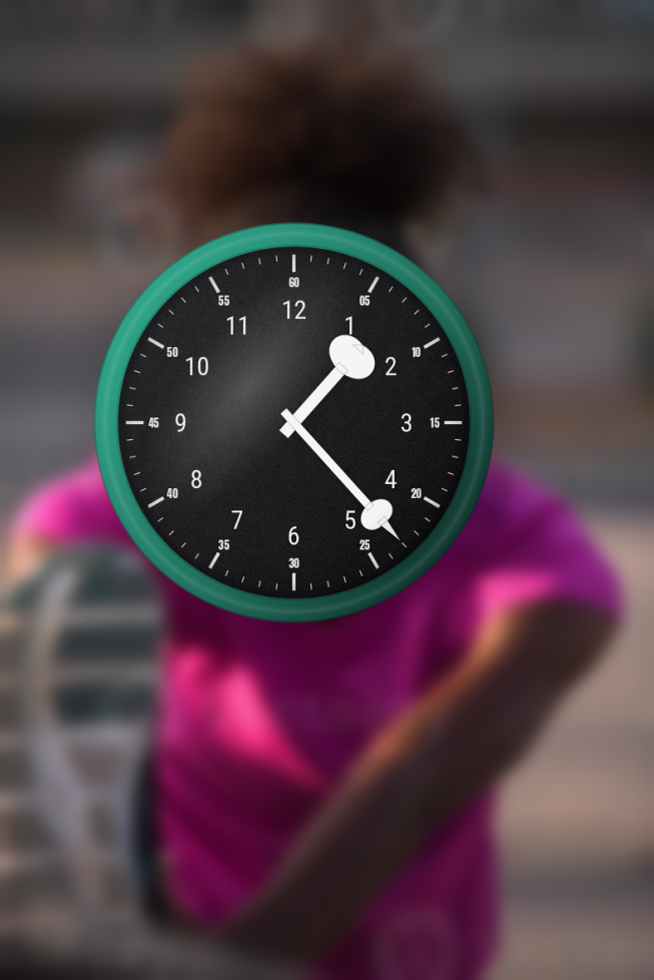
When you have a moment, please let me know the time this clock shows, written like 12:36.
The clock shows 1:23
